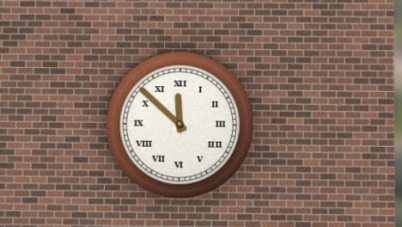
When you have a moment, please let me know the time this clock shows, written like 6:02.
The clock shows 11:52
